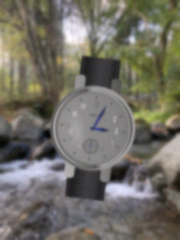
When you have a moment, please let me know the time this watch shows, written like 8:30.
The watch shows 3:04
